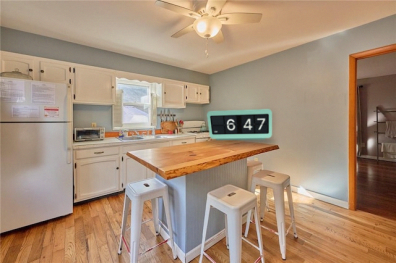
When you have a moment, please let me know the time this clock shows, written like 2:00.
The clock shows 6:47
